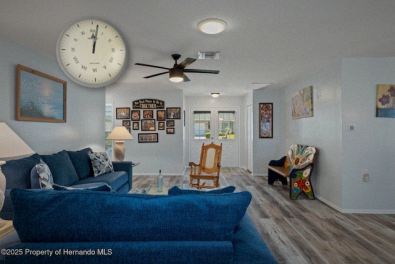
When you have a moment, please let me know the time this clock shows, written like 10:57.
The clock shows 12:02
